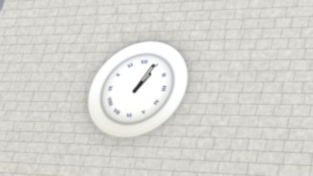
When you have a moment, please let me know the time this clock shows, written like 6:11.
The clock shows 1:04
